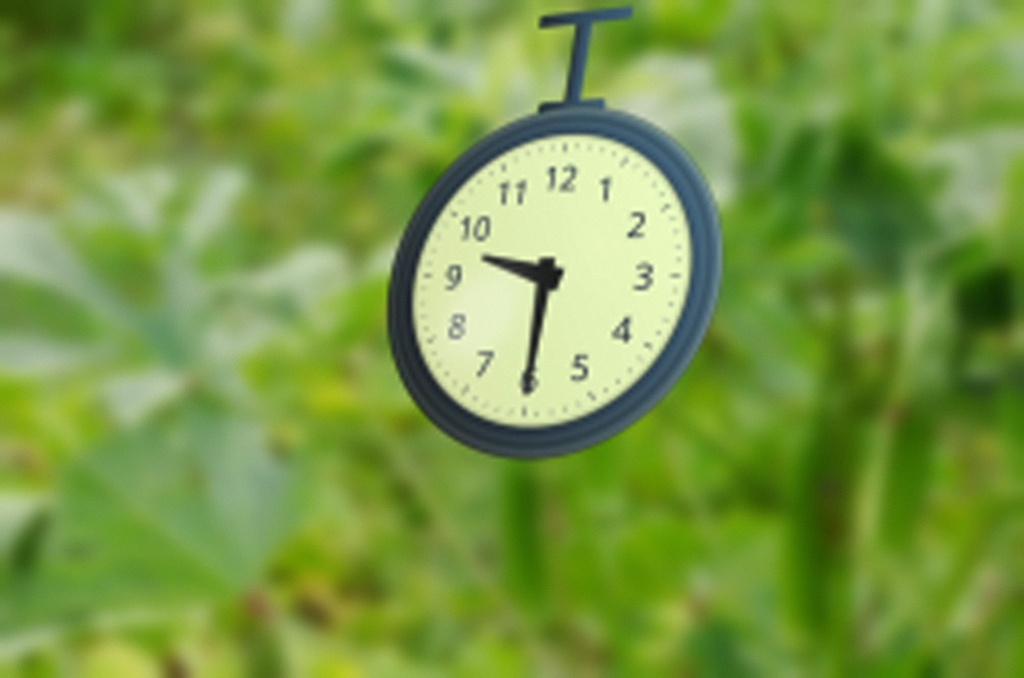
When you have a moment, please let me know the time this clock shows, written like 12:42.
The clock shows 9:30
